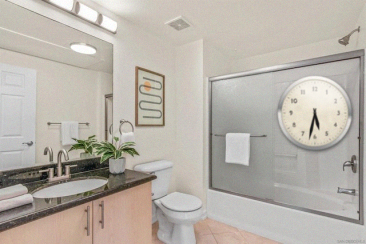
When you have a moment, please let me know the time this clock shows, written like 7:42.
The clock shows 5:32
